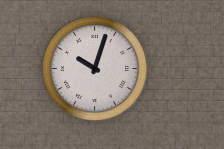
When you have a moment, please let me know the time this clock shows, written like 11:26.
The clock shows 10:03
